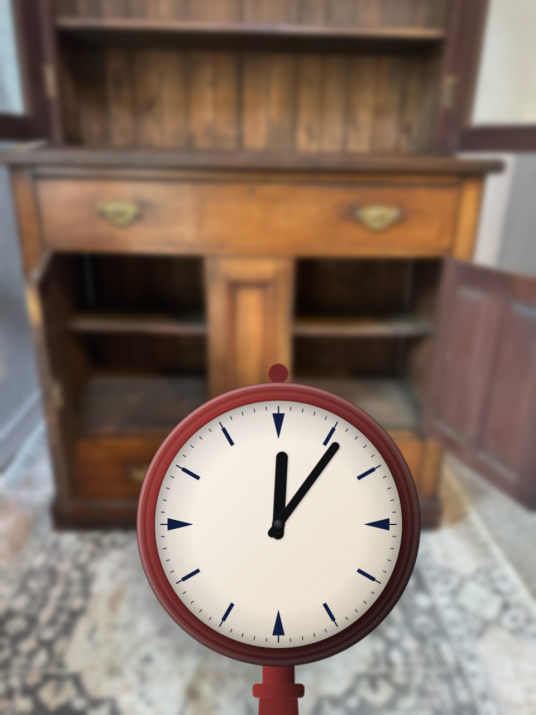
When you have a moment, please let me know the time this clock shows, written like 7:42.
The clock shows 12:06
